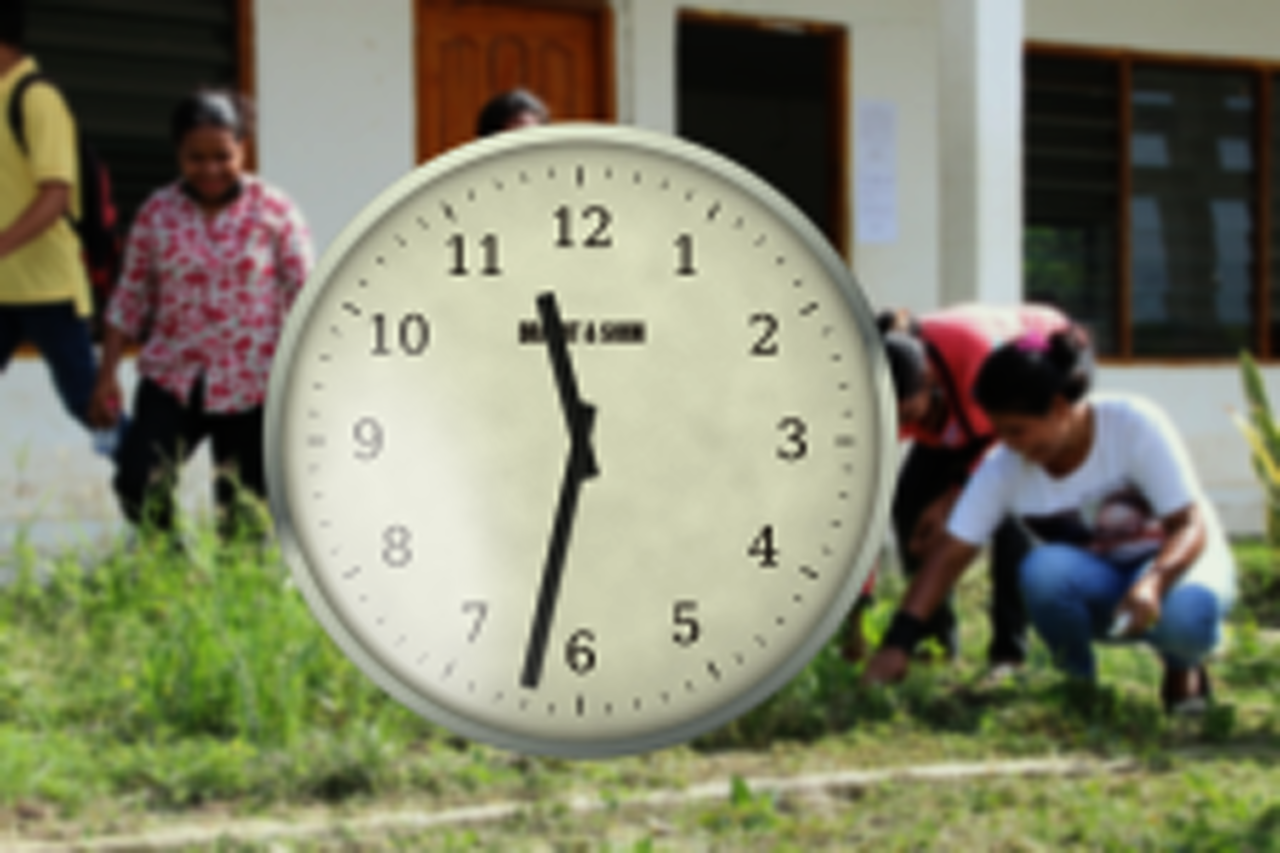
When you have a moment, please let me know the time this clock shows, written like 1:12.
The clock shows 11:32
